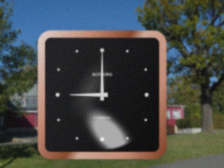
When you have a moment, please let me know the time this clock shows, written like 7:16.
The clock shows 9:00
